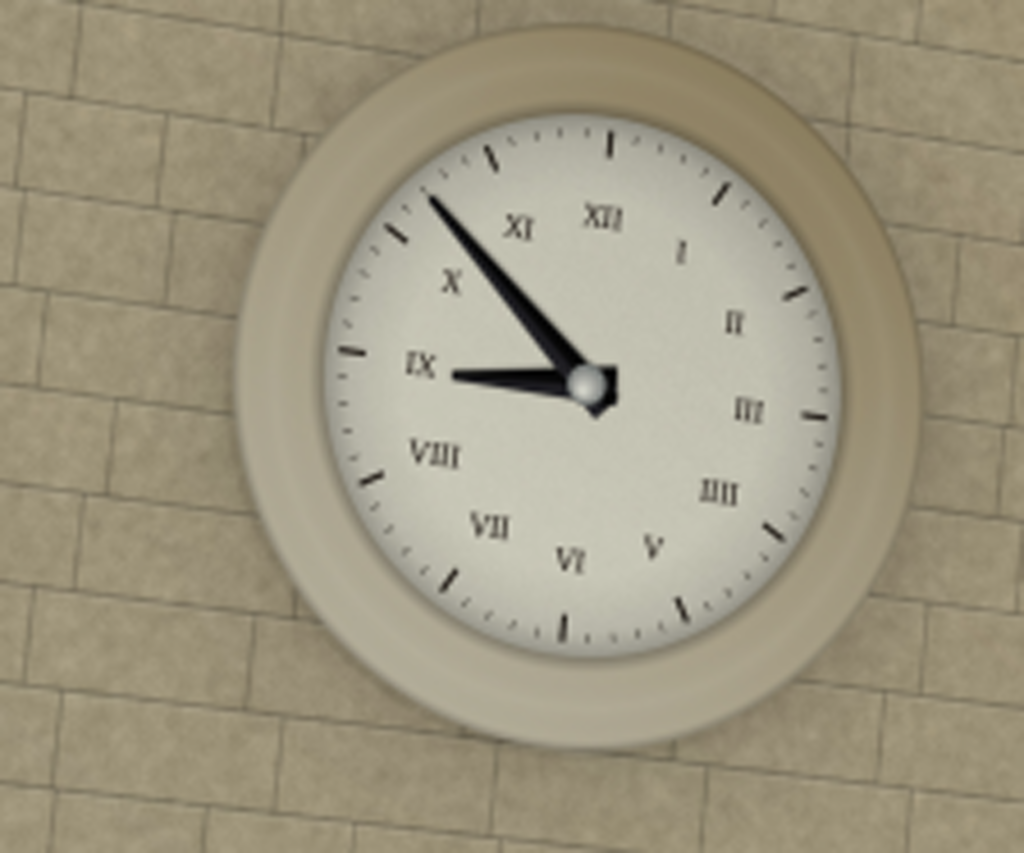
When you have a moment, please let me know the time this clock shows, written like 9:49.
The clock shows 8:52
